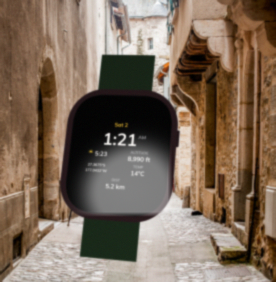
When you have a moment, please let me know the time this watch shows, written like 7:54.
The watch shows 1:21
